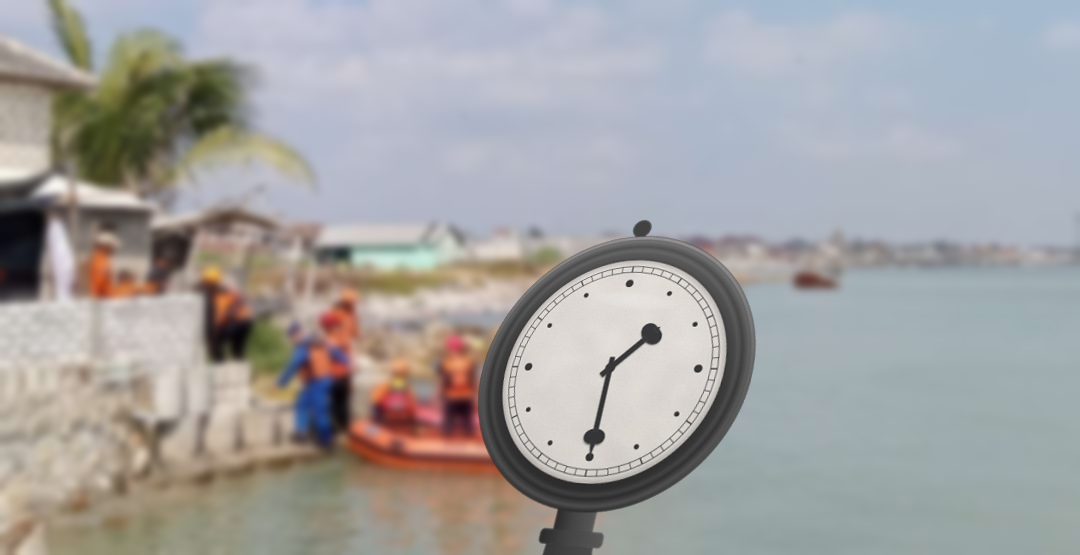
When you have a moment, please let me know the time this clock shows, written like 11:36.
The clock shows 1:30
